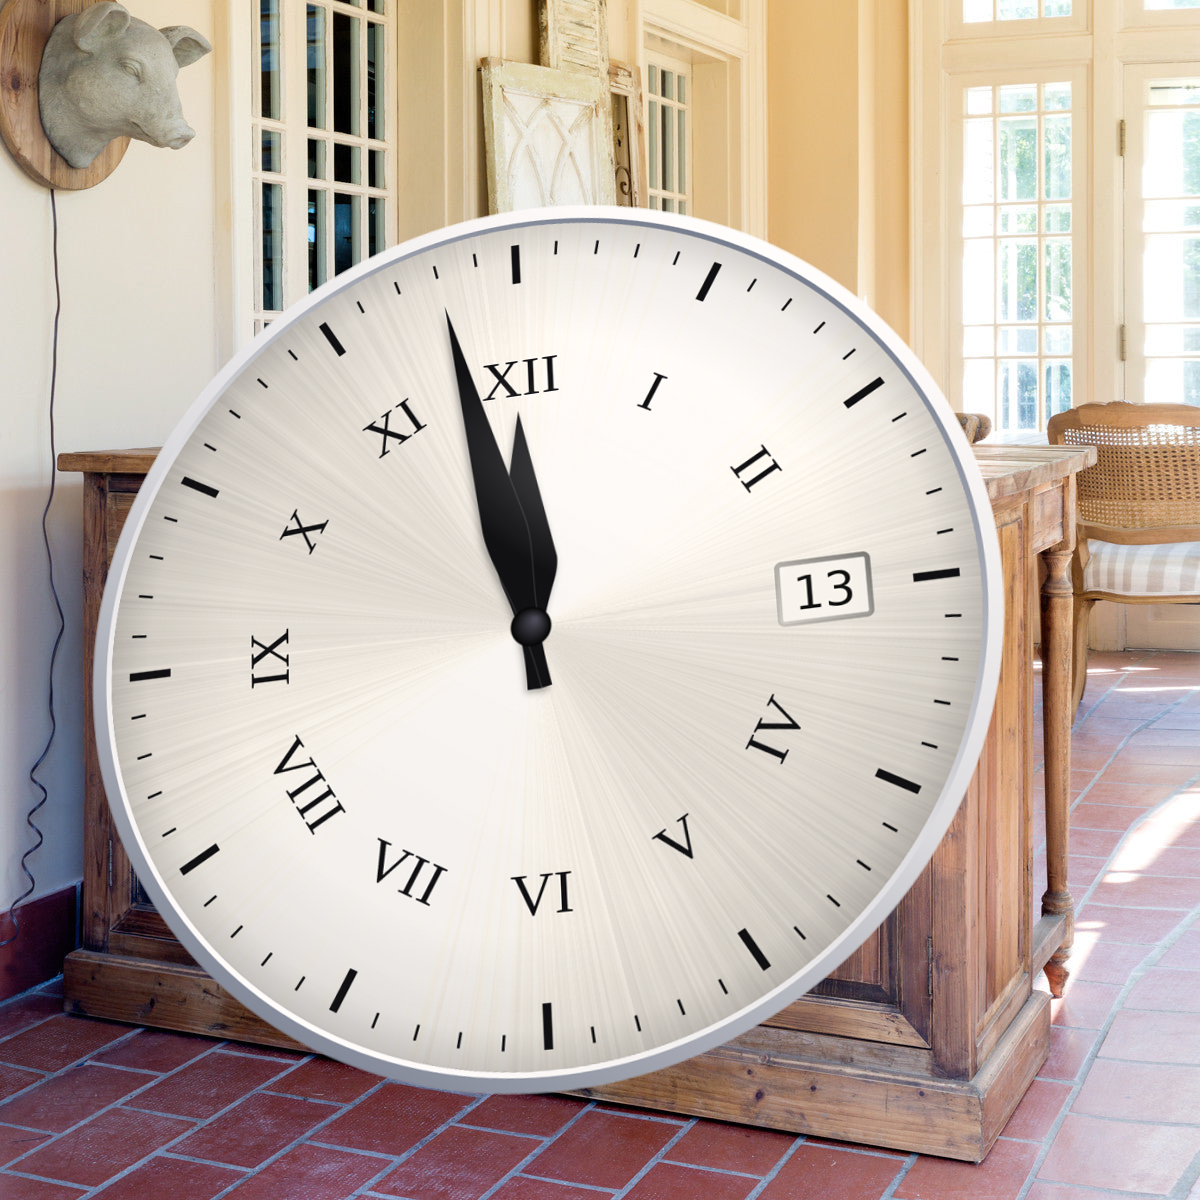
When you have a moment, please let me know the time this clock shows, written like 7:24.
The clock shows 11:58
